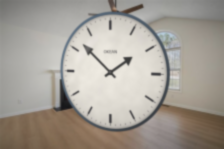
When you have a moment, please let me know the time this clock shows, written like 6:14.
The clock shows 1:52
